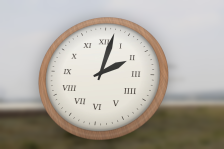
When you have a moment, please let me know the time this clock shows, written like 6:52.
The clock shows 2:02
